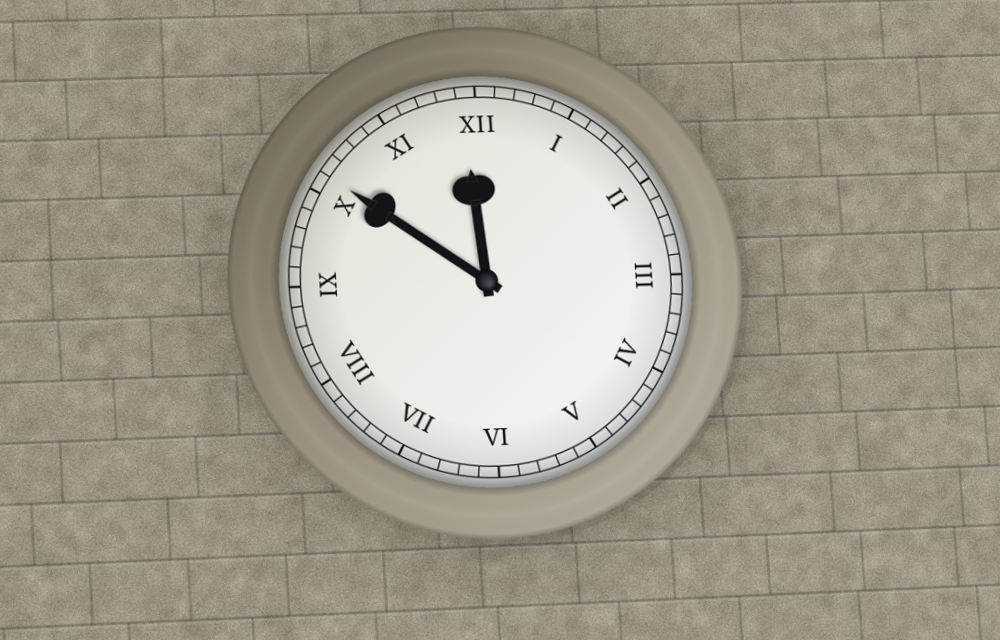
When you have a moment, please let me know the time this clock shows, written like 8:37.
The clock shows 11:51
